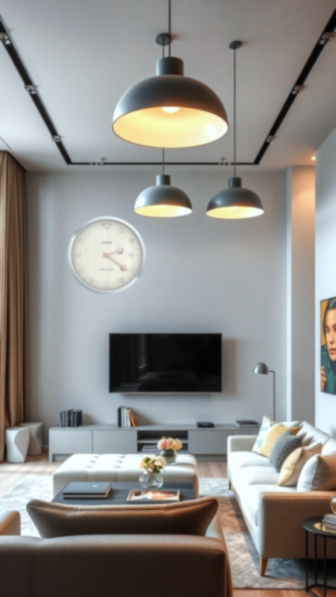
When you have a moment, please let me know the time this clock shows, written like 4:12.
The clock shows 2:21
